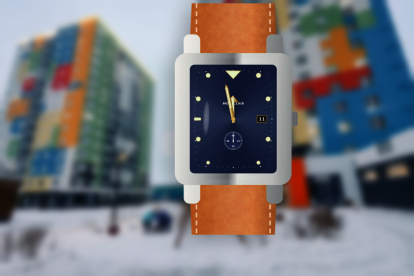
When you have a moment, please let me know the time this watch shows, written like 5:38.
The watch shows 11:58
